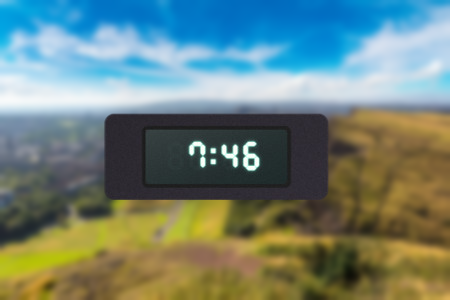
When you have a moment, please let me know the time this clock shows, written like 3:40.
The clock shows 7:46
